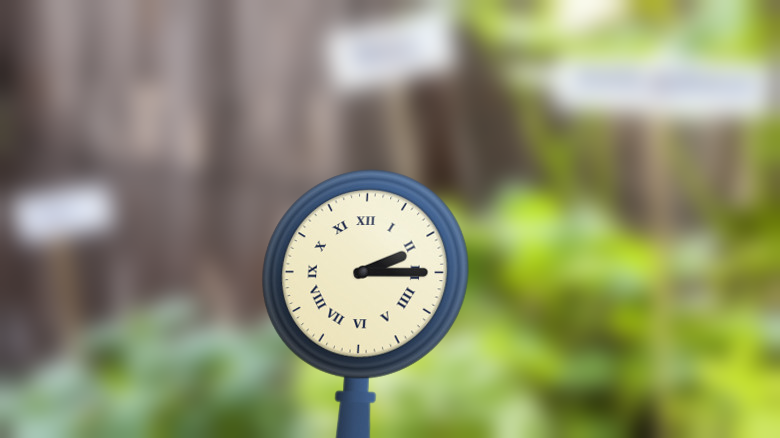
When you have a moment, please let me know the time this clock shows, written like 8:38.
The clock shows 2:15
